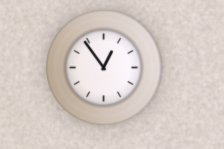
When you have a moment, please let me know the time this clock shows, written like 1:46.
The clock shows 12:54
